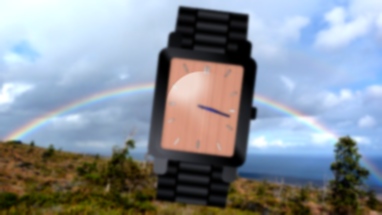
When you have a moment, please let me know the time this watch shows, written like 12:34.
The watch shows 3:17
